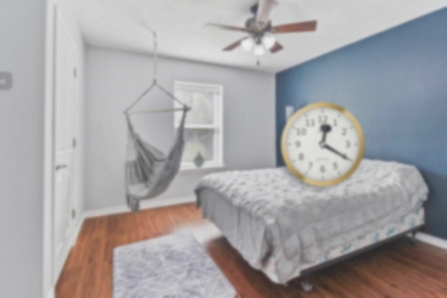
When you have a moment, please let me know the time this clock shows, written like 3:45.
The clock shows 12:20
